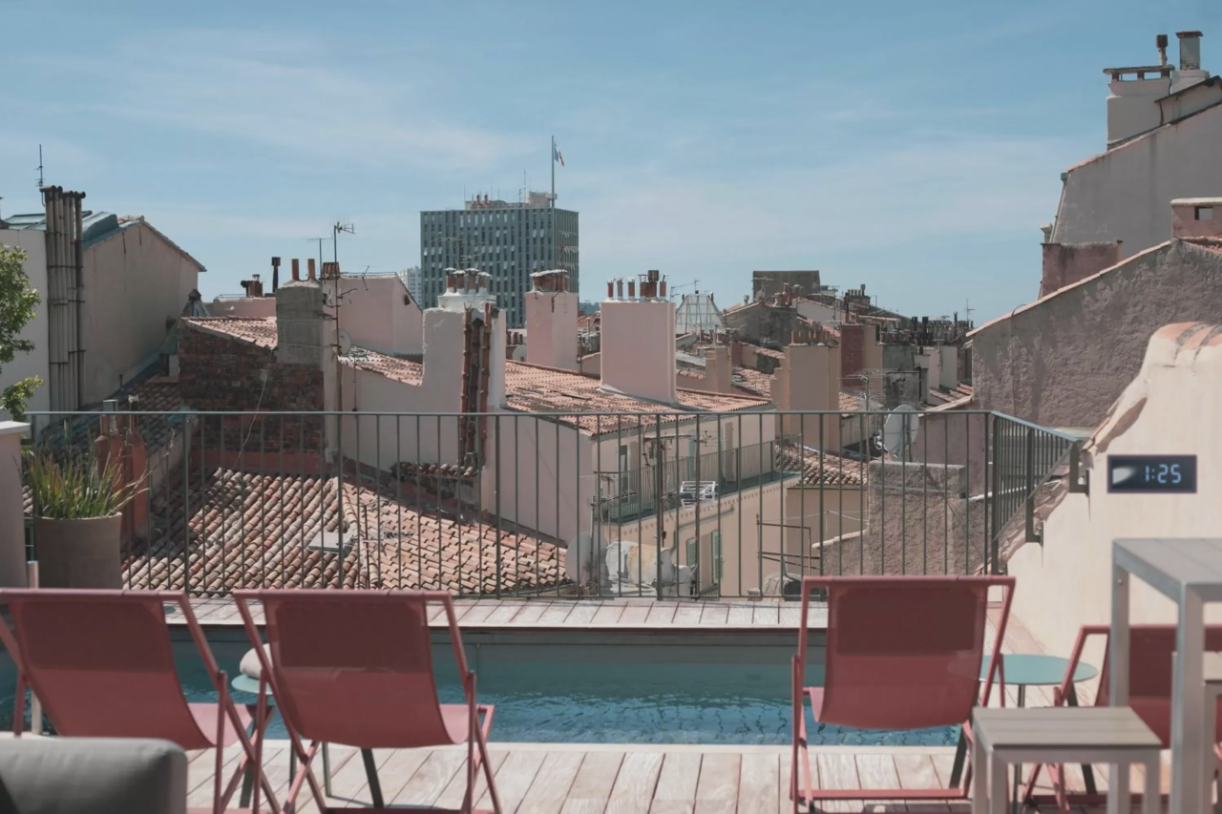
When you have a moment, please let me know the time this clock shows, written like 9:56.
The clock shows 1:25
